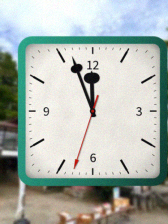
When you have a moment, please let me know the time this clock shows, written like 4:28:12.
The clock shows 11:56:33
